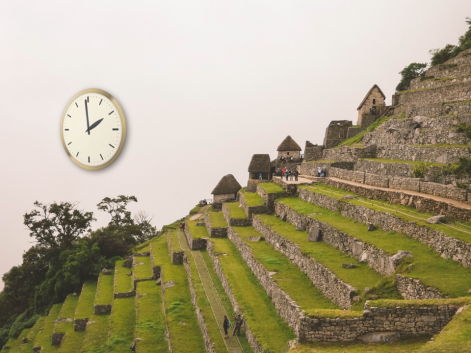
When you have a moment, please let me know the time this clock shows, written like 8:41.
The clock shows 1:59
